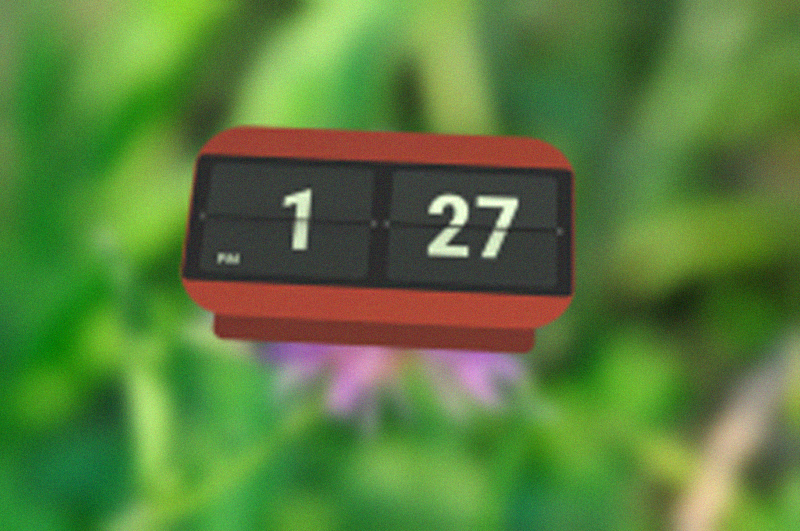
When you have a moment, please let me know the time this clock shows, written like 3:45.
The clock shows 1:27
